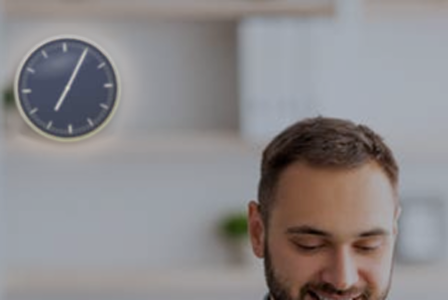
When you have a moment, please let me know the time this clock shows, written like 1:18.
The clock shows 7:05
